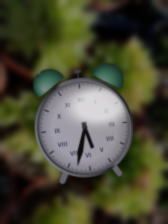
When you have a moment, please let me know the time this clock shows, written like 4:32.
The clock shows 5:33
